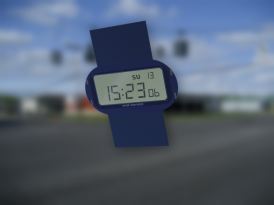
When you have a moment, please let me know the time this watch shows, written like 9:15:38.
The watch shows 15:23:06
